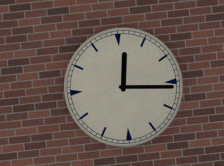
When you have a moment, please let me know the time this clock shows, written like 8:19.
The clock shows 12:16
